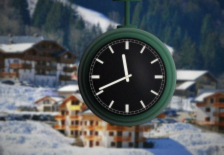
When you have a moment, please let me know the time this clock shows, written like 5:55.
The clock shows 11:41
